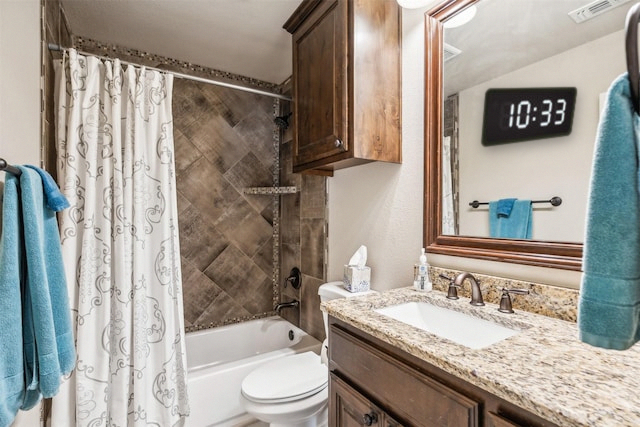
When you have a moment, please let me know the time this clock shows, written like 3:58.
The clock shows 10:33
